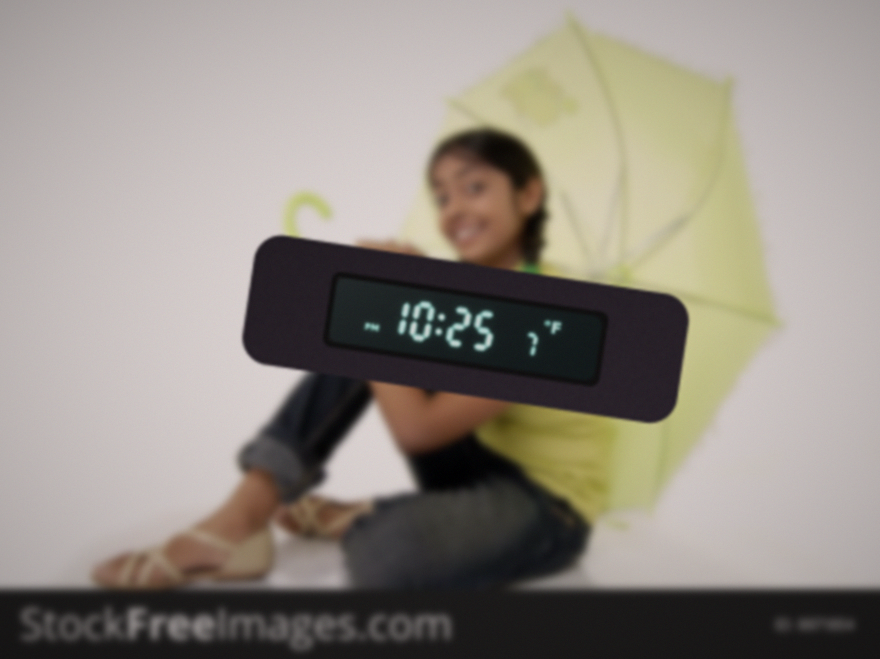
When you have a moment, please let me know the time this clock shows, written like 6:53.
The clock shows 10:25
